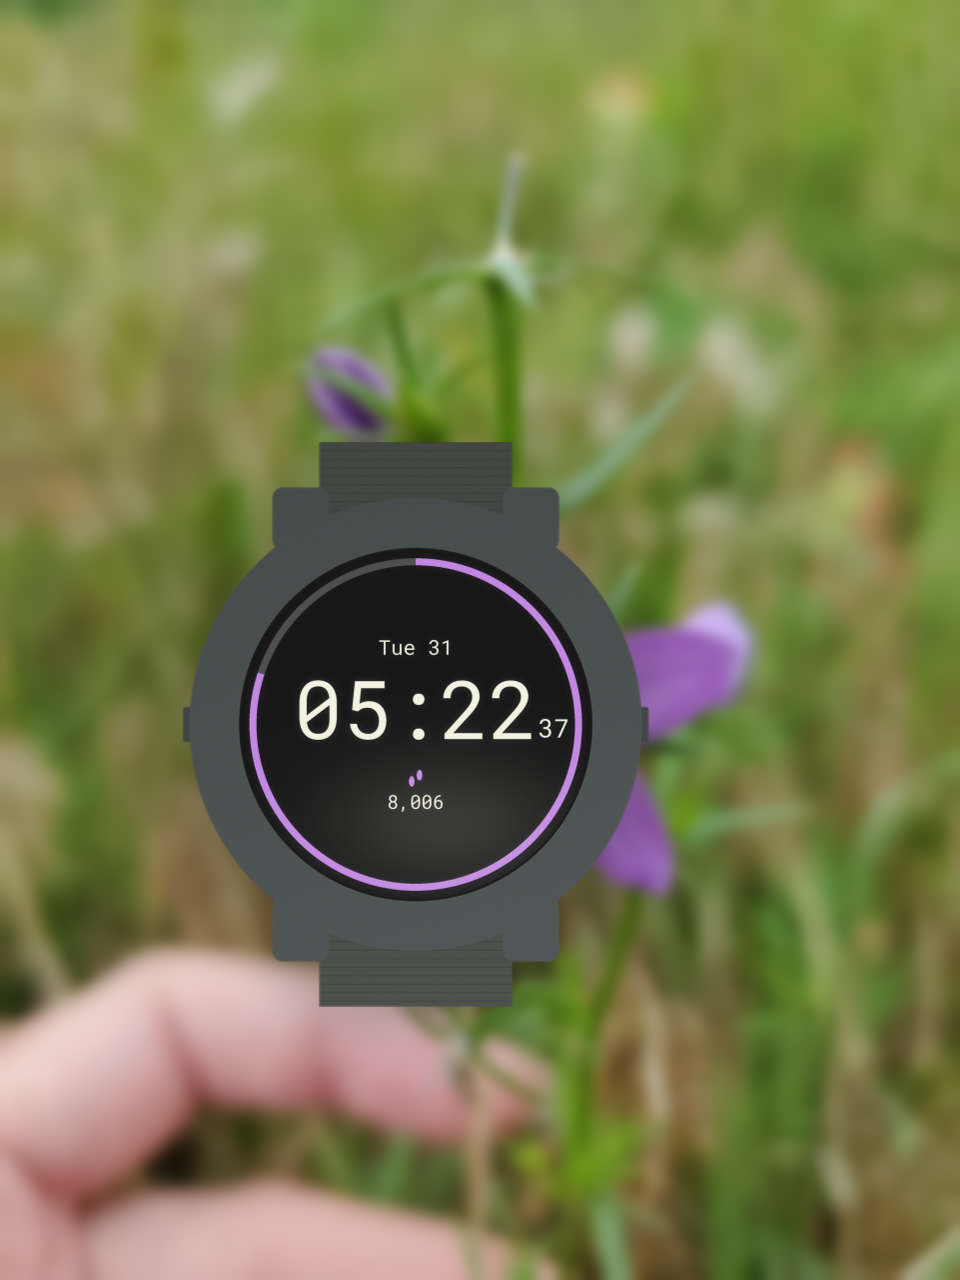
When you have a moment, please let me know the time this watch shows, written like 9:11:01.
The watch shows 5:22:37
